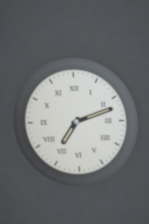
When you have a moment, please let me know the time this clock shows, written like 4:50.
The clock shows 7:12
